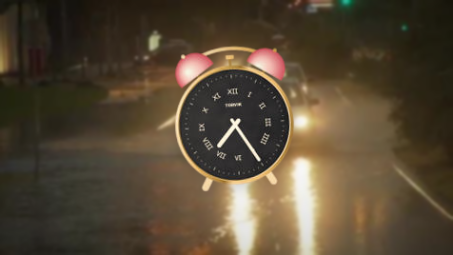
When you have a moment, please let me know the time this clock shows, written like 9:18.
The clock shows 7:25
